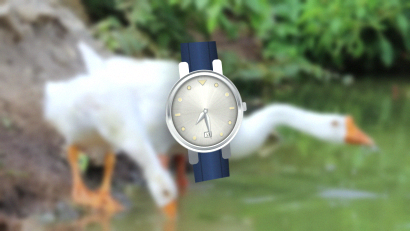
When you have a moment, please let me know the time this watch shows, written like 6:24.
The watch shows 7:29
